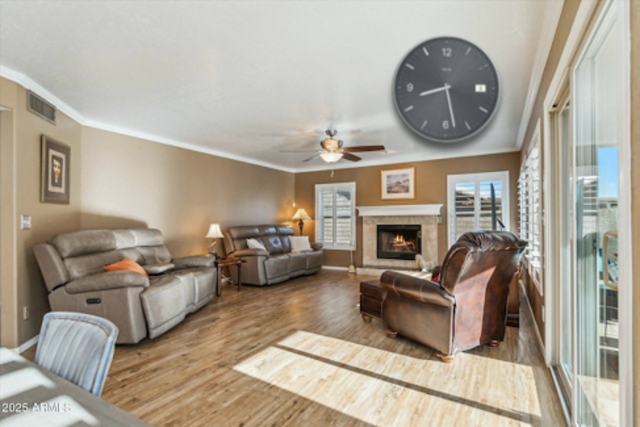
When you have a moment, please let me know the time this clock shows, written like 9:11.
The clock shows 8:28
